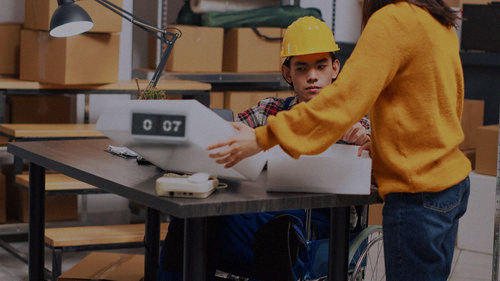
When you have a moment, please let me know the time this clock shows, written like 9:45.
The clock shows 0:07
